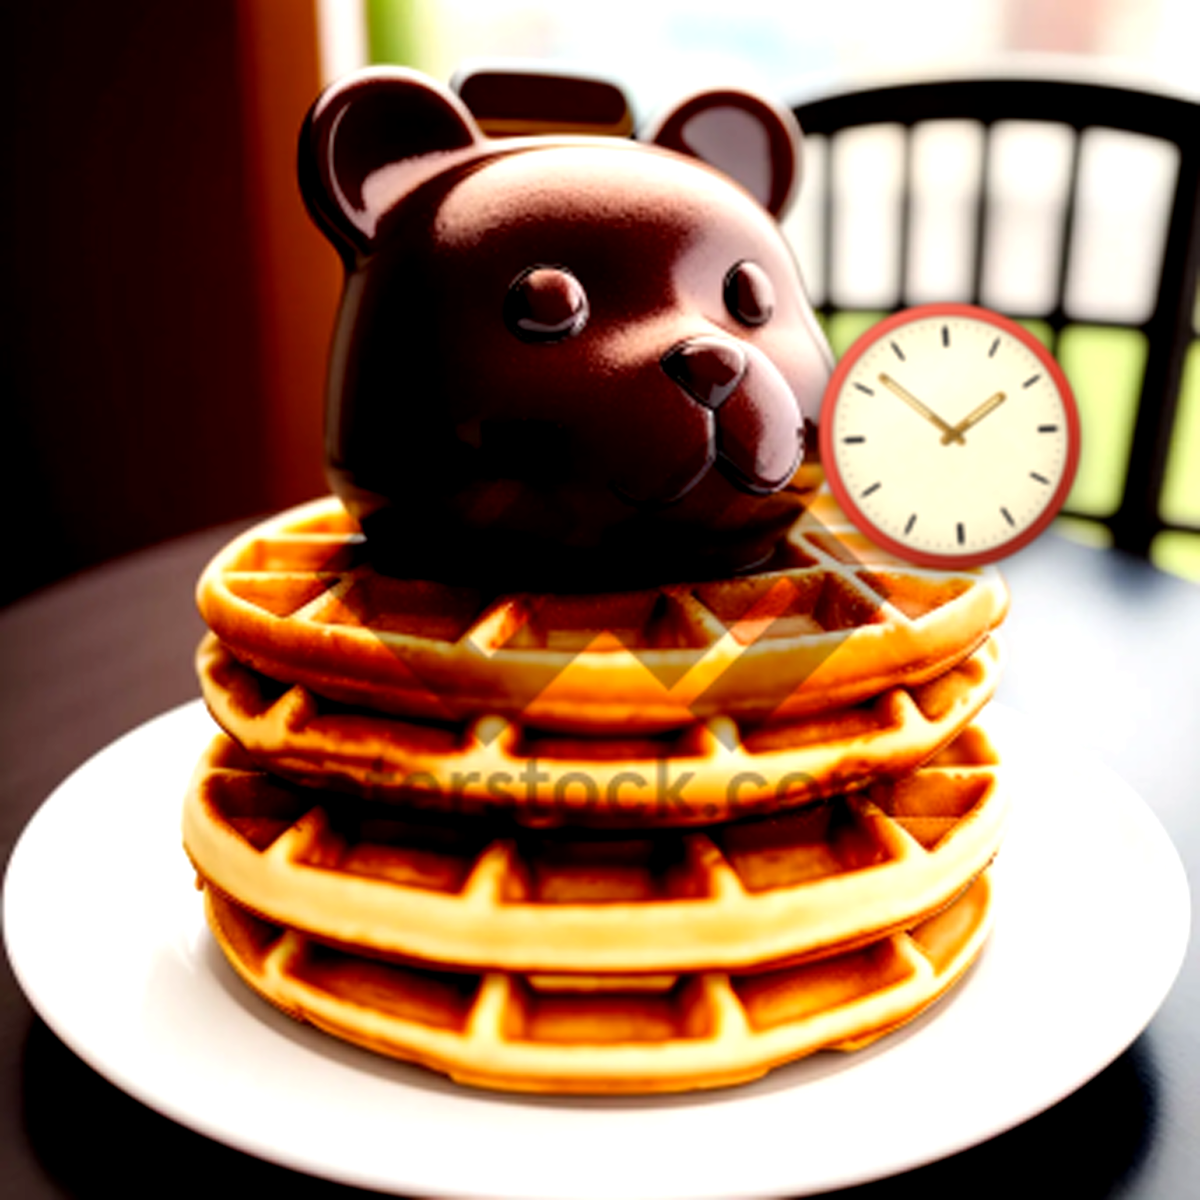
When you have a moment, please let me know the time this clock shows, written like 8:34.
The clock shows 1:52
